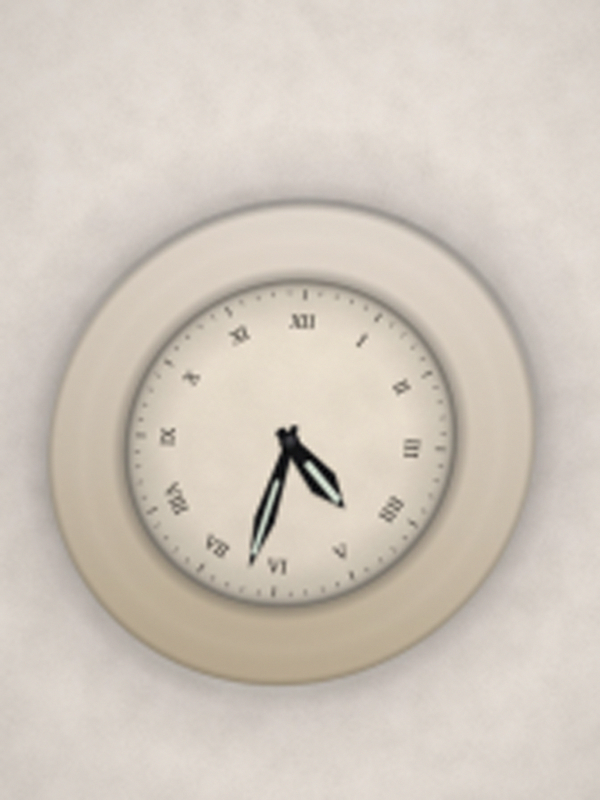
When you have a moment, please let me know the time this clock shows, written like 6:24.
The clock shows 4:32
